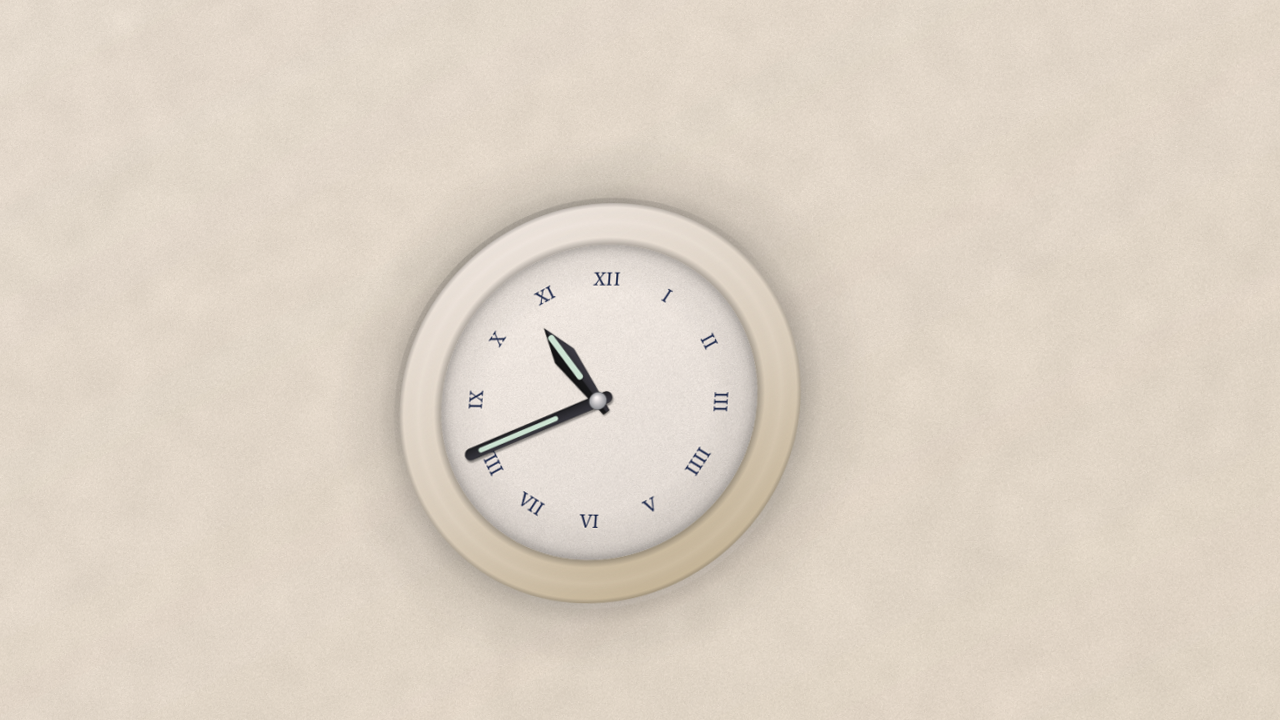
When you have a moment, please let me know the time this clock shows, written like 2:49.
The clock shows 10:41
